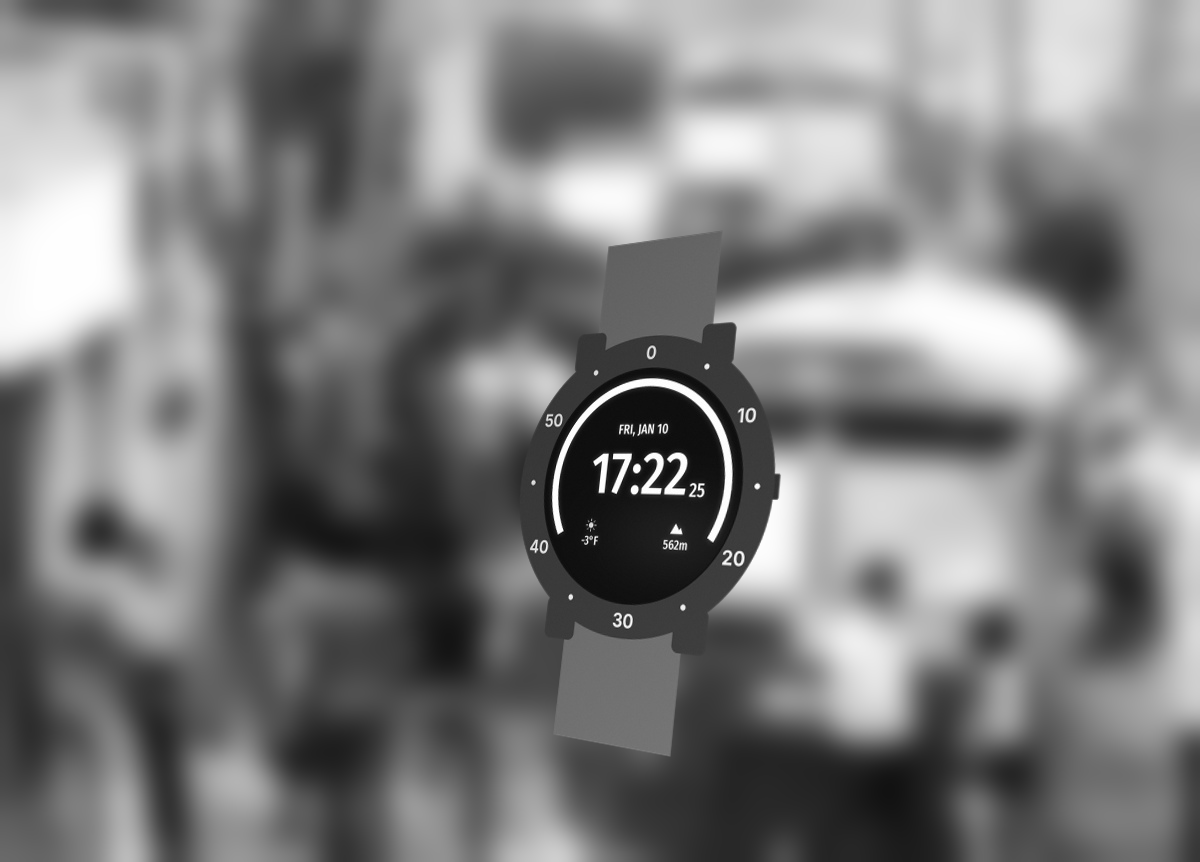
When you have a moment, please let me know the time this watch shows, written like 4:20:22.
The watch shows 17:22:25
